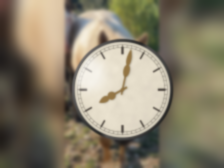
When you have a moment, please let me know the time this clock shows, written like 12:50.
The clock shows 8:02
